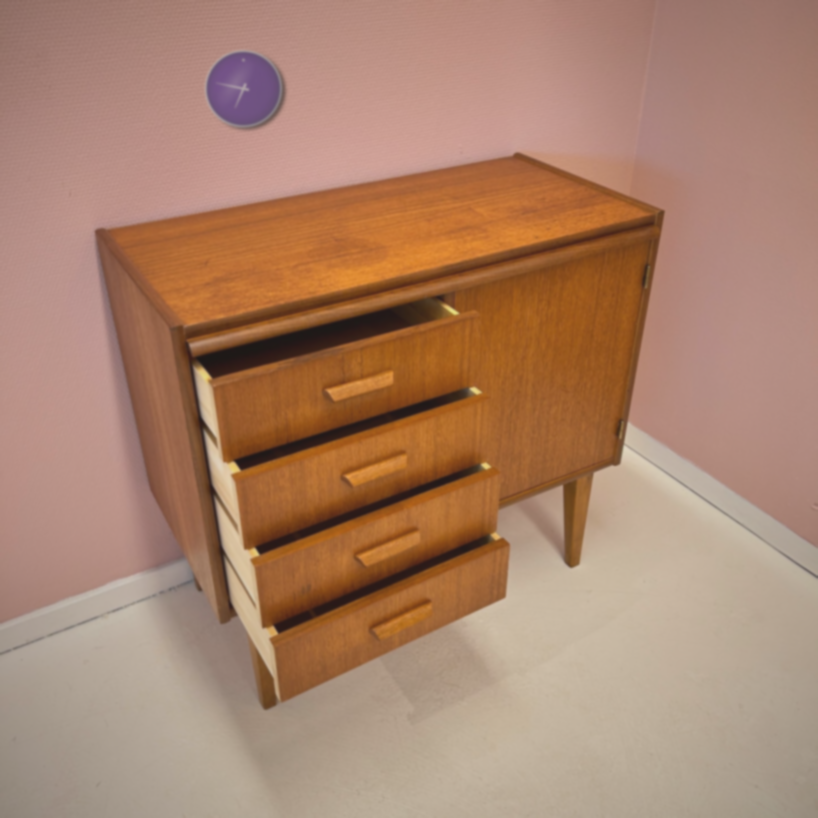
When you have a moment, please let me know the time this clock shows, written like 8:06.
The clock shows 6:47
